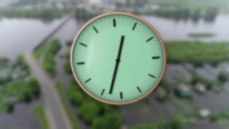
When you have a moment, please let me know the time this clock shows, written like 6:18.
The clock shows 12:33
